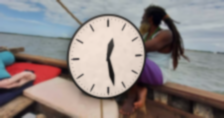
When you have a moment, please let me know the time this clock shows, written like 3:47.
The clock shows 12:28
